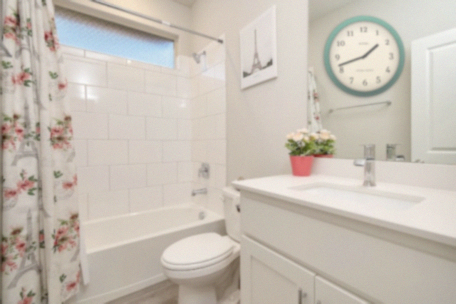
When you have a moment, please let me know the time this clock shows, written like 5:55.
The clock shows 1:42
